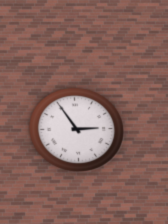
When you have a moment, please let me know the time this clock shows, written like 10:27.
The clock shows 2:55
